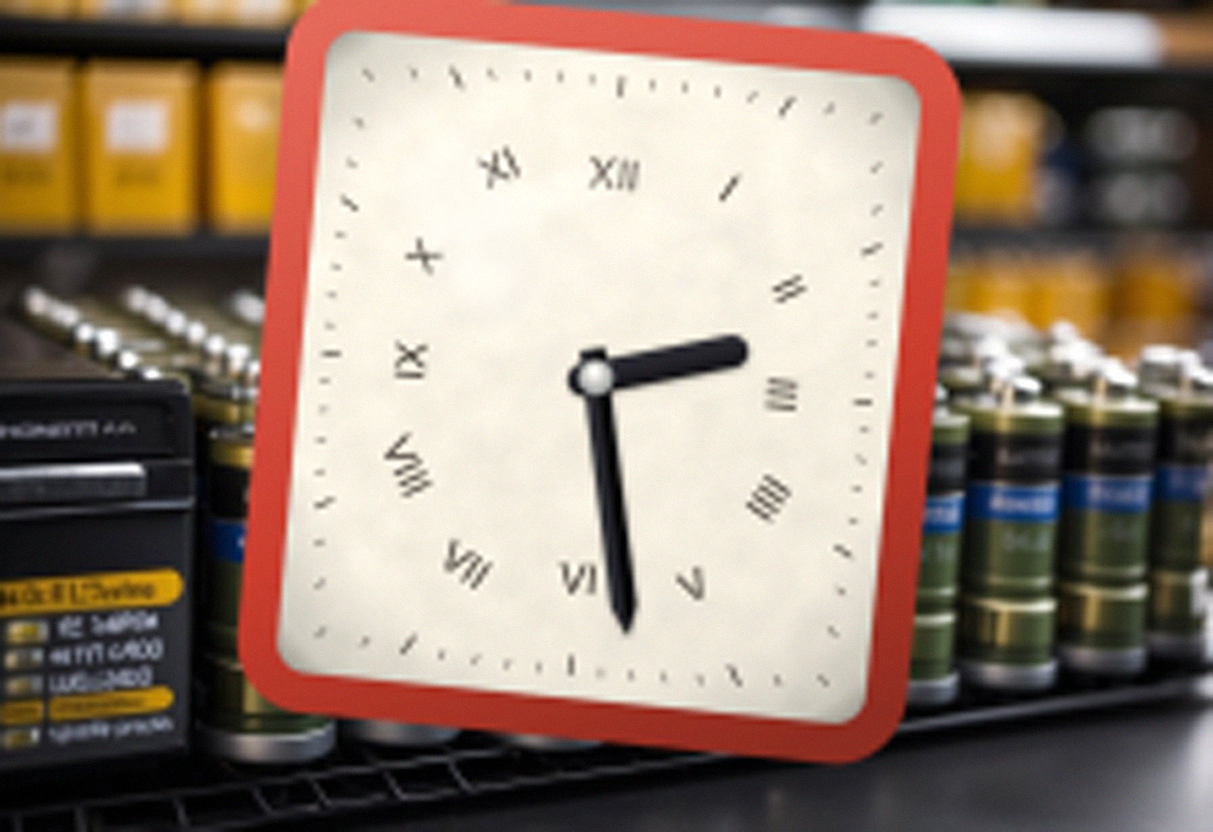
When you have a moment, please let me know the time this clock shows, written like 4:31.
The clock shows 2:28
